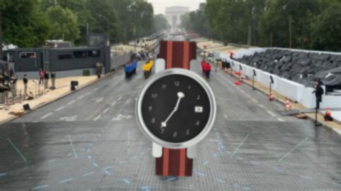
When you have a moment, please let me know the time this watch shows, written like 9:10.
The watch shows 12:36
